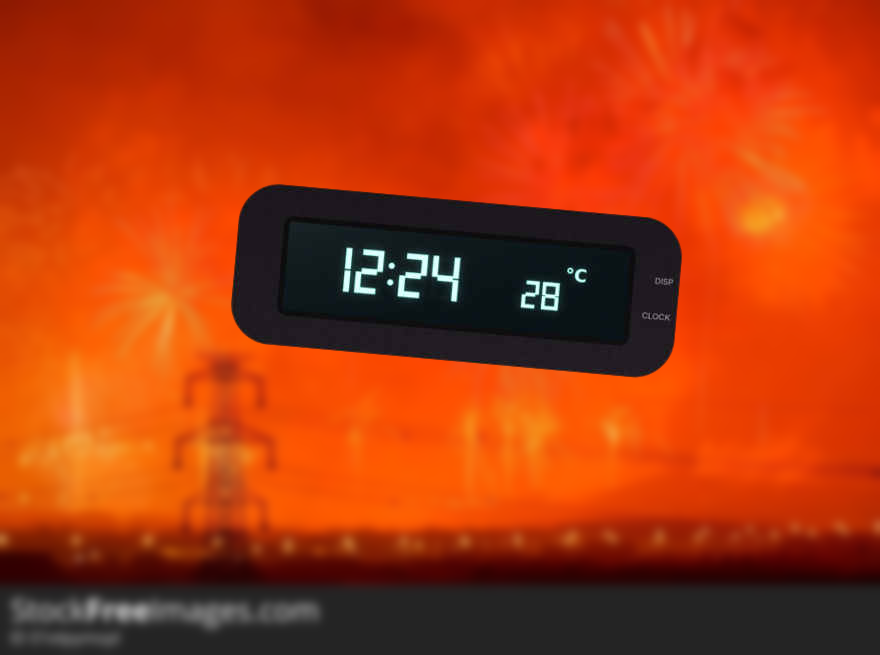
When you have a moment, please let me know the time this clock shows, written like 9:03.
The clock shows 12:24
